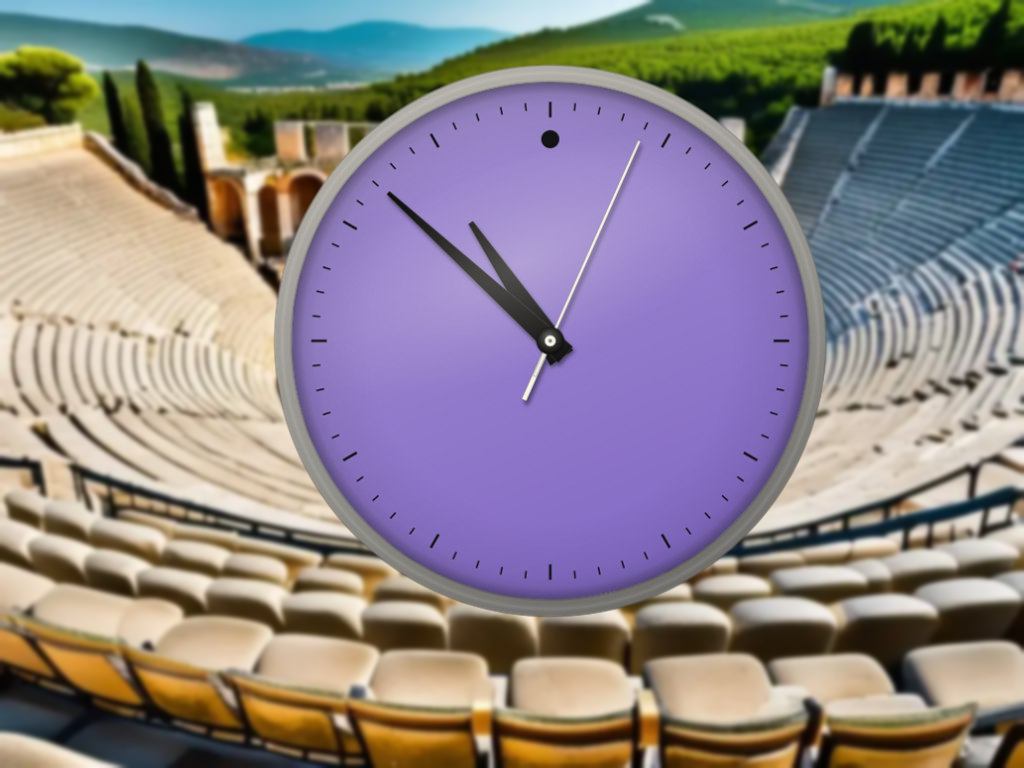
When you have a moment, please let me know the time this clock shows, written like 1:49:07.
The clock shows 10:52:04
